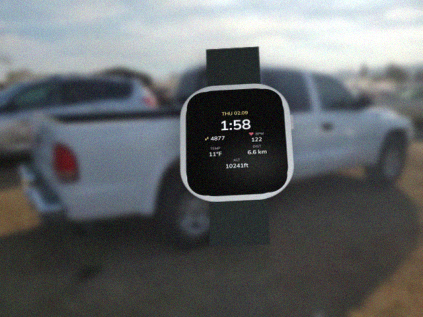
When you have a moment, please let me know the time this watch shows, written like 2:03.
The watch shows 1:58
